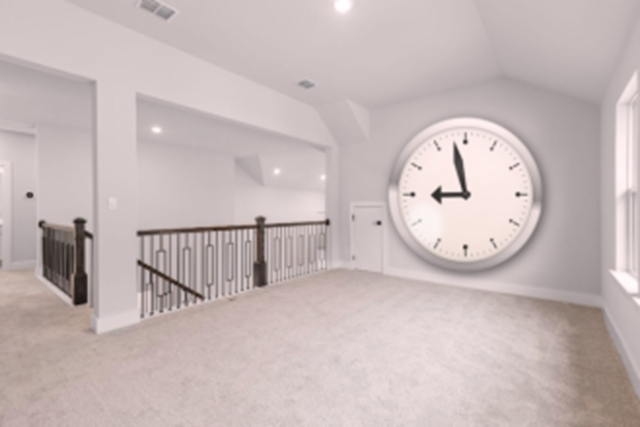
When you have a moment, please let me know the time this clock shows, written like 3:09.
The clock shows 8:58
